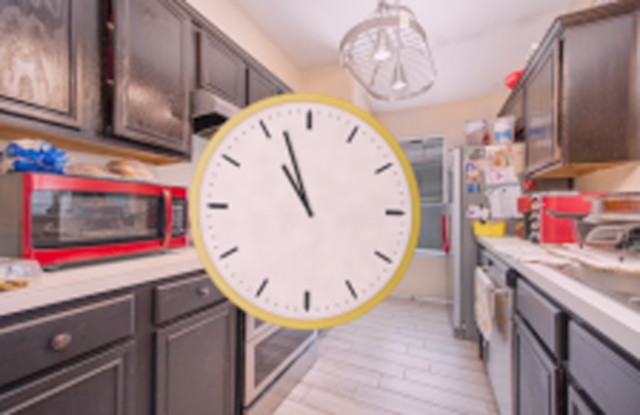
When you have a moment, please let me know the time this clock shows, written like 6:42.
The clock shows 10:57
